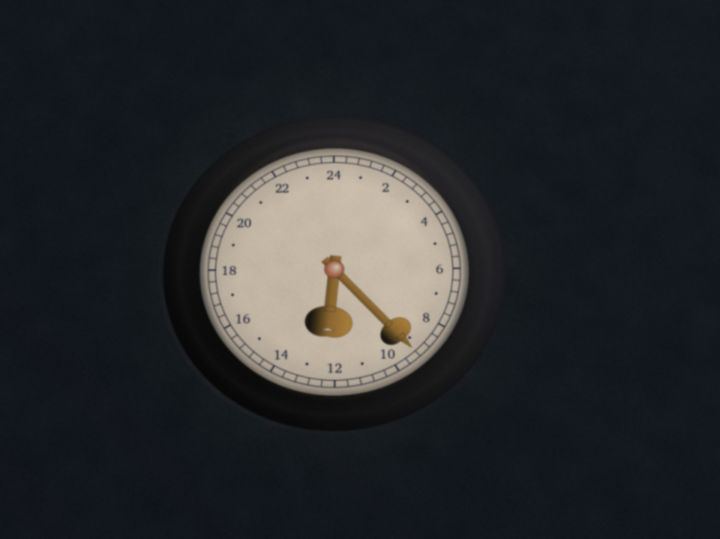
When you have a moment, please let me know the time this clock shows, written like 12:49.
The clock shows 12:23
